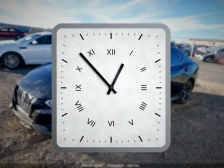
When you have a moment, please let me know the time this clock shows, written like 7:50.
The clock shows 12:53
